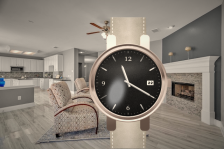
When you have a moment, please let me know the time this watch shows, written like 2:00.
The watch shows 11:20
